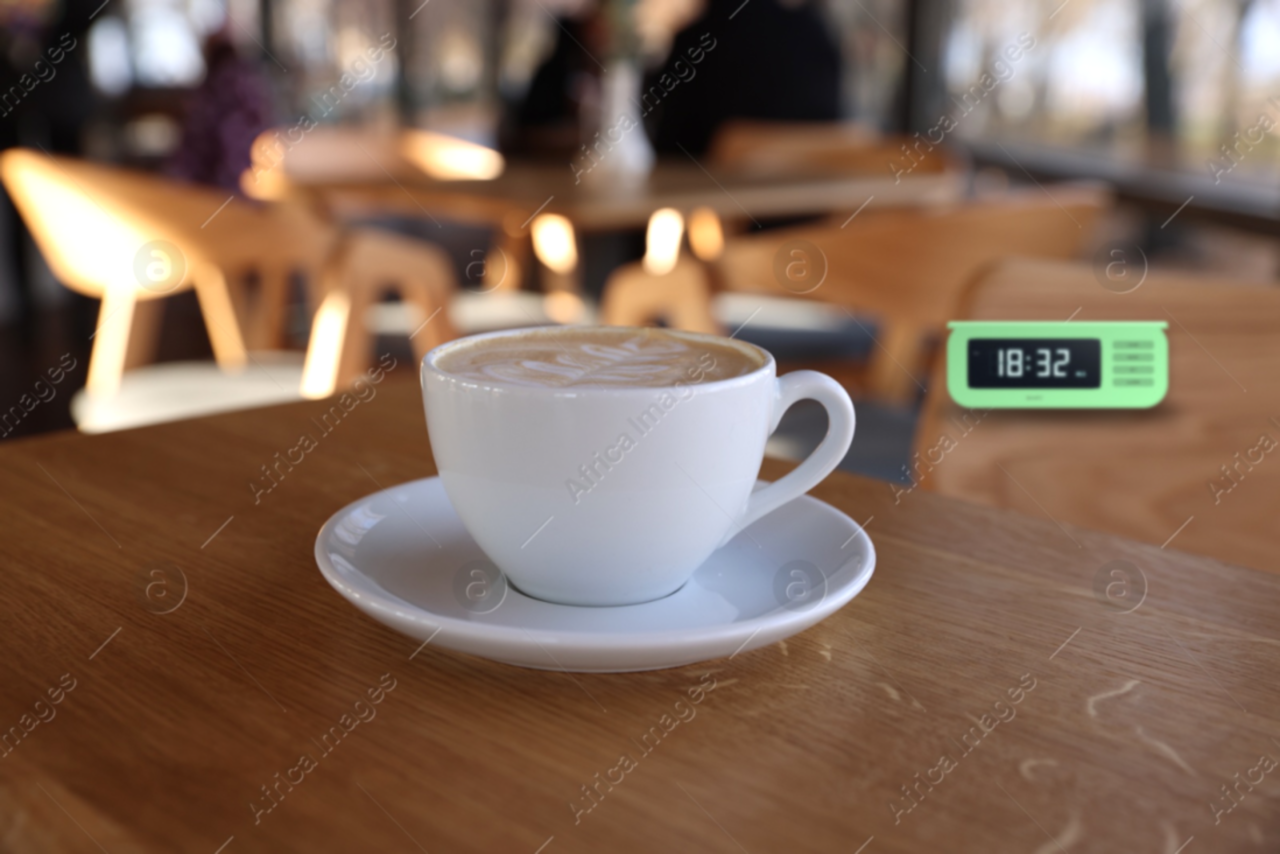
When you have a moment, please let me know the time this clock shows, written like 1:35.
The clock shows 18:32
